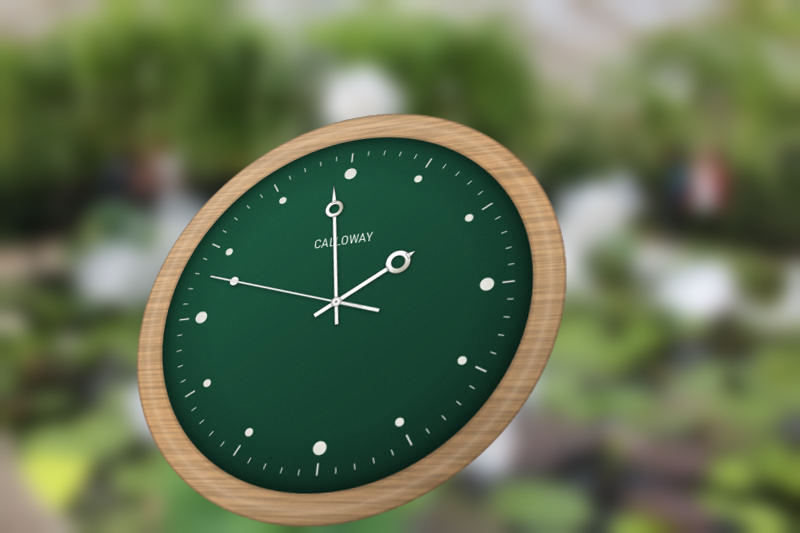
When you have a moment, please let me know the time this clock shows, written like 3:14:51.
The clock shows 1:58:48
